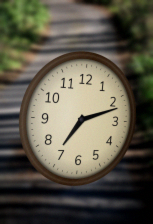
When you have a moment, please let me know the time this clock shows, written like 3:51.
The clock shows 7:12
